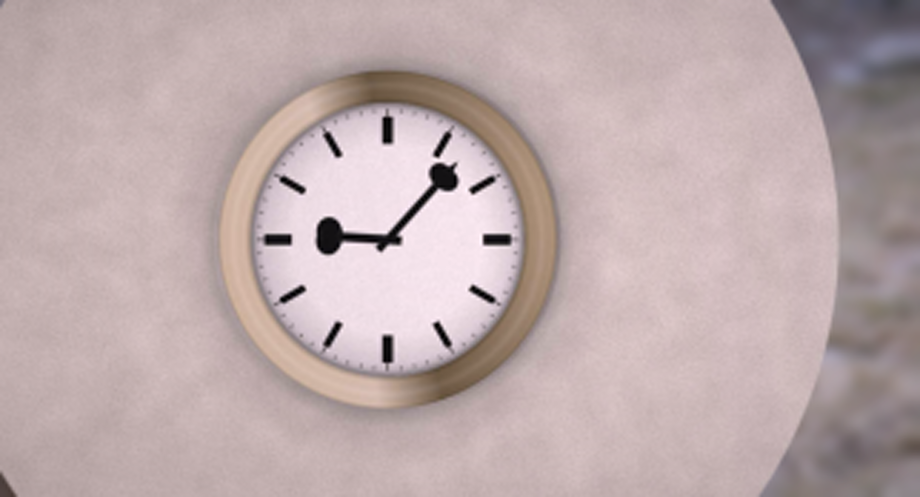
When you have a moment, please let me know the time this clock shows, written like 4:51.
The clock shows 9:07
